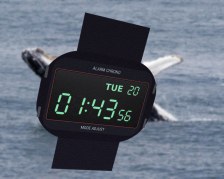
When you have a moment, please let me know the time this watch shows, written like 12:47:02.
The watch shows 1:43:56
